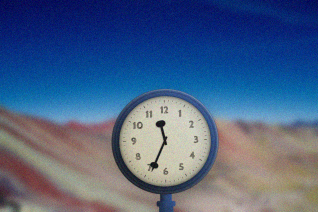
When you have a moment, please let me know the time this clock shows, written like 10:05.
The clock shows 11:34
